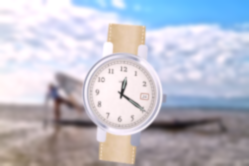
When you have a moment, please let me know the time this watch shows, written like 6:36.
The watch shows 12:20
